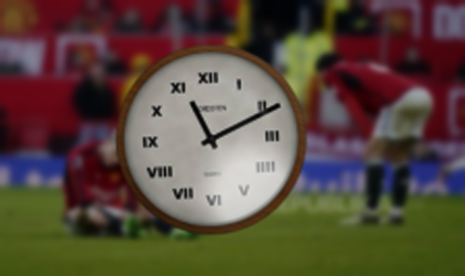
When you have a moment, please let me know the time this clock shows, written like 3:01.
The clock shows 11:11
